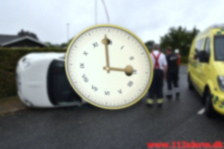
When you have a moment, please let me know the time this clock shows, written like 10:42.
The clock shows 2:59
